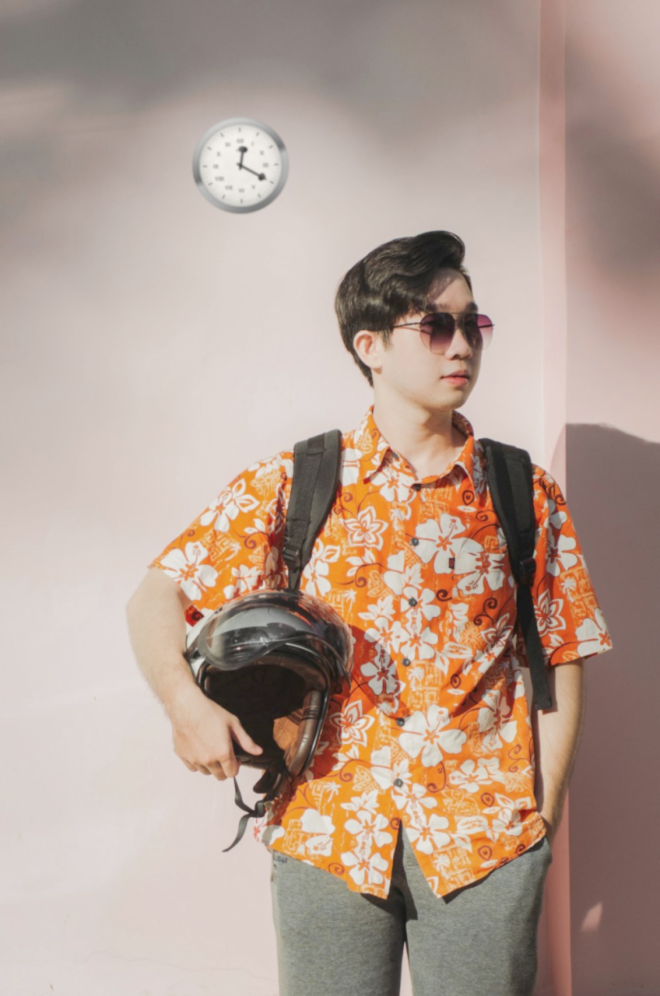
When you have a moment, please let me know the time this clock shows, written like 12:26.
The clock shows 12:20
